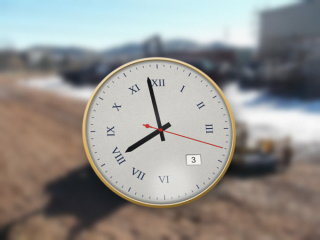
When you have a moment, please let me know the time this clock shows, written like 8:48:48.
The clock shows 7:58:18
